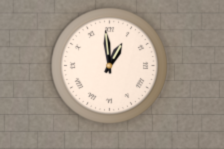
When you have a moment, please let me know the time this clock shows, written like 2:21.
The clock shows 12:59
